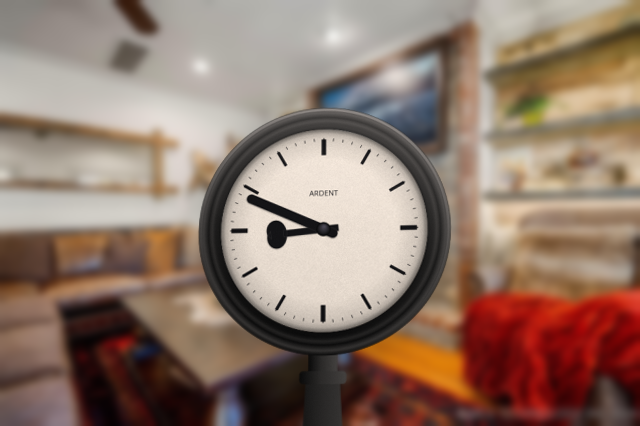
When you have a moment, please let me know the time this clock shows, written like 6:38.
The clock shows 8:49
